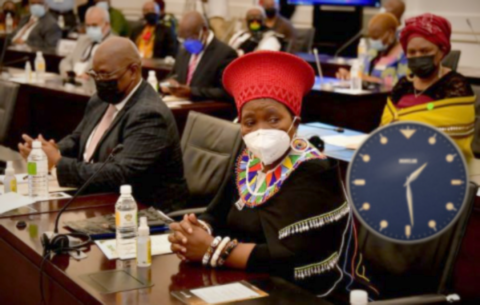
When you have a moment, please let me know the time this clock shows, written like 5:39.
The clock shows 1:29
